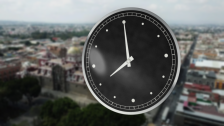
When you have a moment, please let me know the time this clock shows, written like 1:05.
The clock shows 8:00
